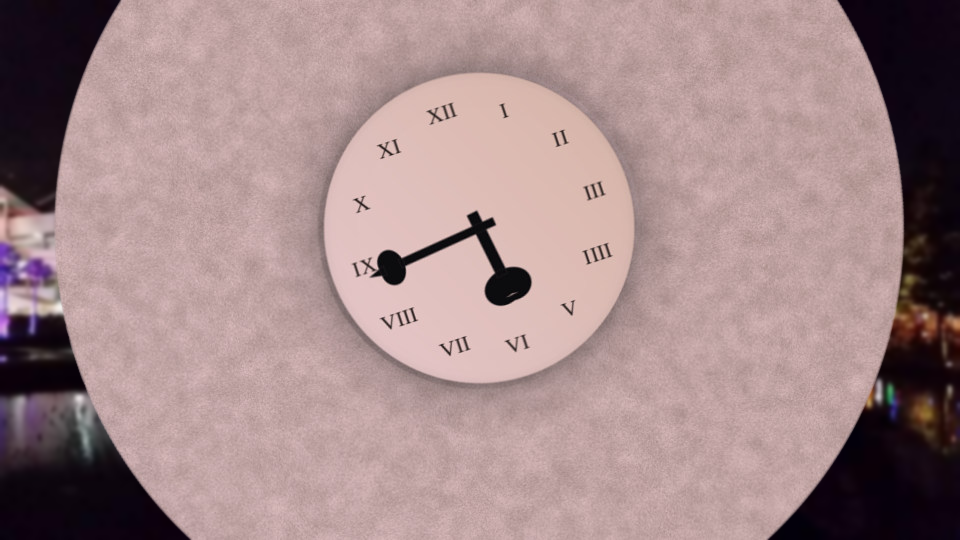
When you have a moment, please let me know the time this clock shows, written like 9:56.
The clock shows 5:44
